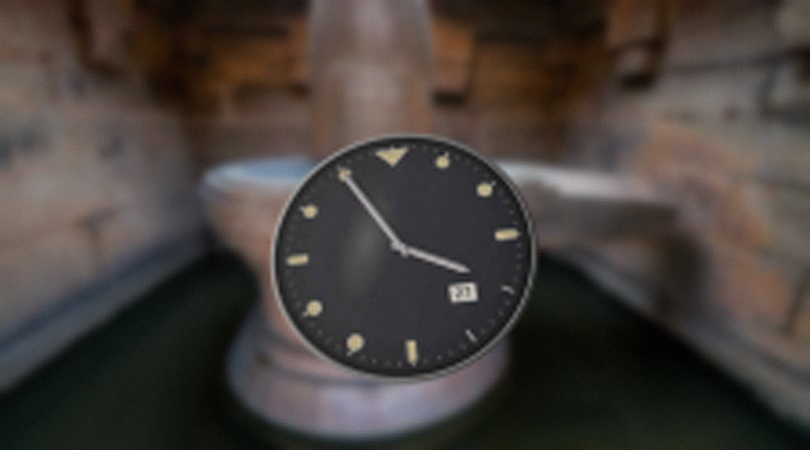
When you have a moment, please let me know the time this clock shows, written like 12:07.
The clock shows 3:55
